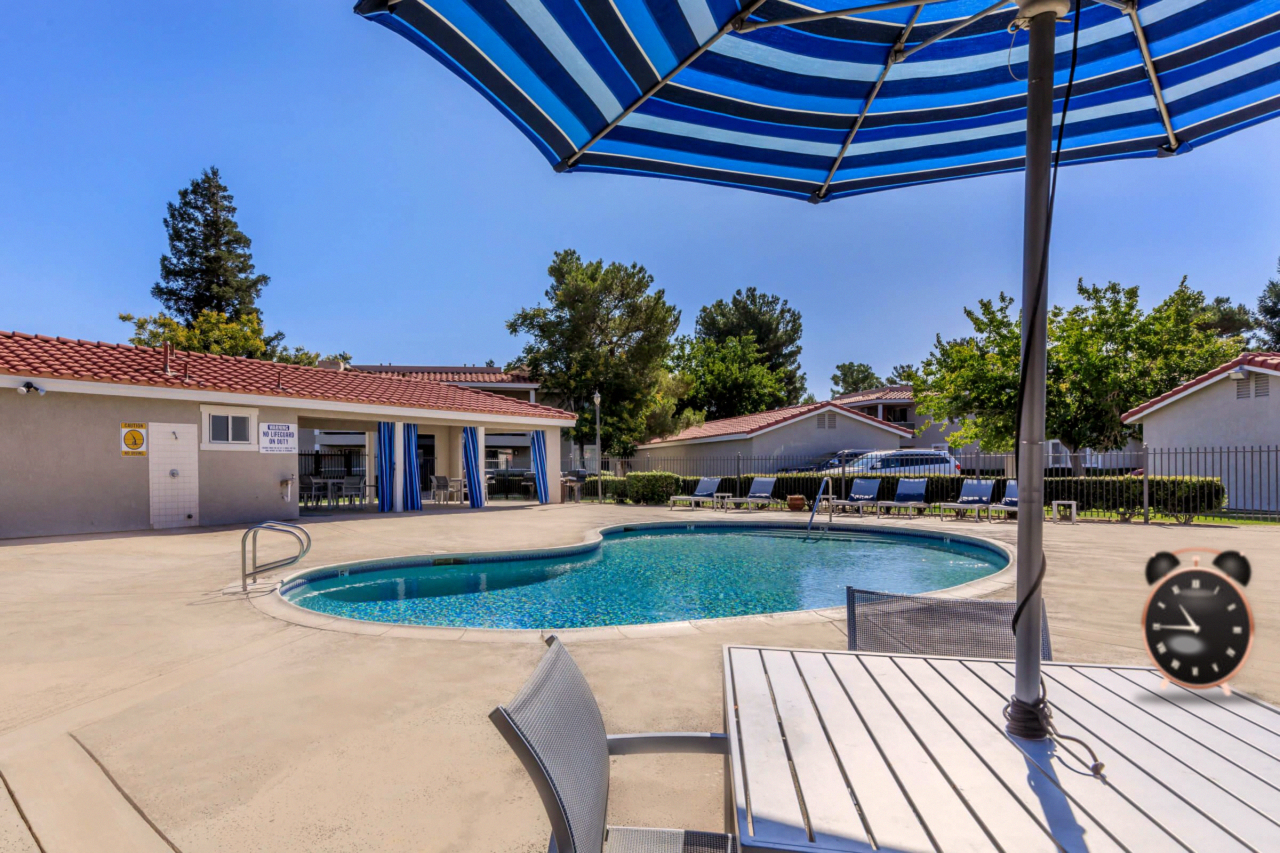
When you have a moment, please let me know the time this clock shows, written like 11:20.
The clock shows 10:45
